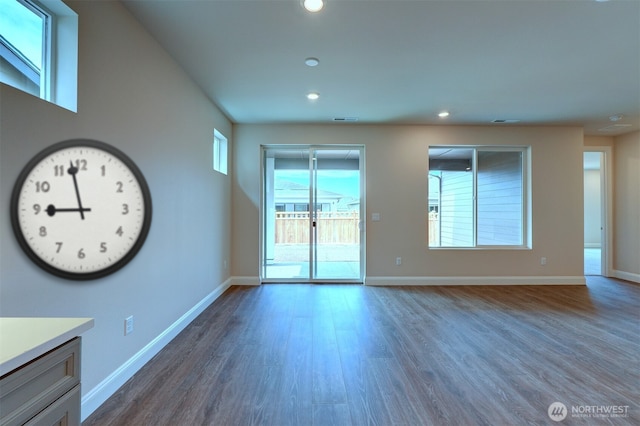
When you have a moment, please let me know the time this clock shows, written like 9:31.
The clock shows 8:58
